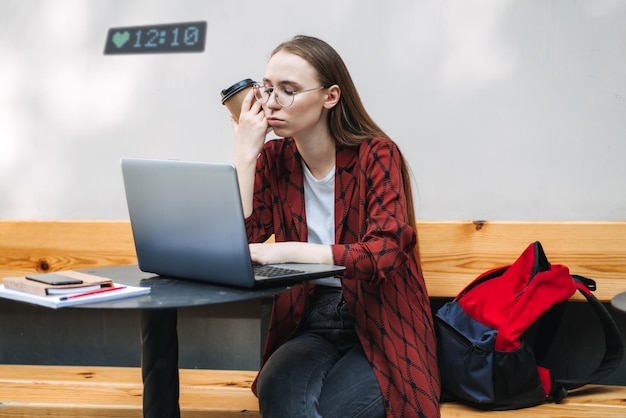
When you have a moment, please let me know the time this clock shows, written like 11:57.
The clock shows 12:10
